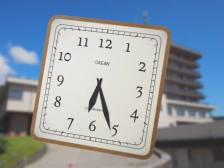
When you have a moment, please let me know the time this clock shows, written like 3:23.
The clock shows 6:26
